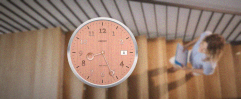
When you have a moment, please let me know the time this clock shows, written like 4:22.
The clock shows 8:26
